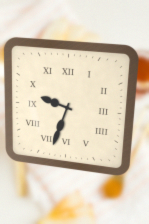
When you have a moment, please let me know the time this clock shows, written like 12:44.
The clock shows 9:33
